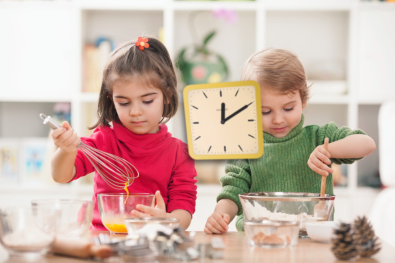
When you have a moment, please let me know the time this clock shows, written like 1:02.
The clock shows 12:10
